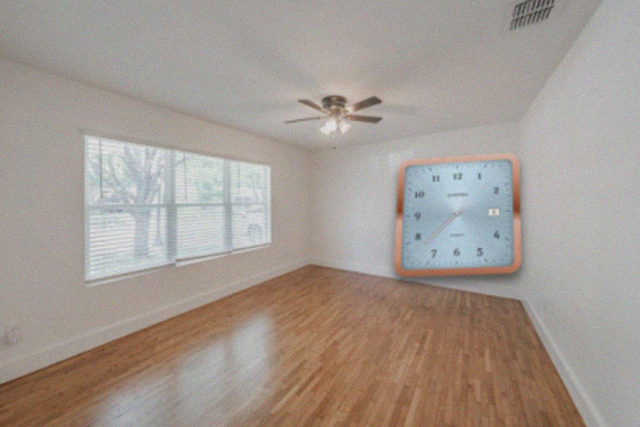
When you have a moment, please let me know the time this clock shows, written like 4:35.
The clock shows 7:38
